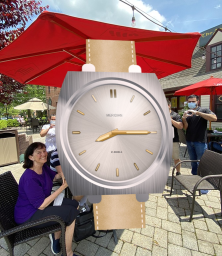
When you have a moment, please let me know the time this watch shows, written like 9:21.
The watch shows 8:15
